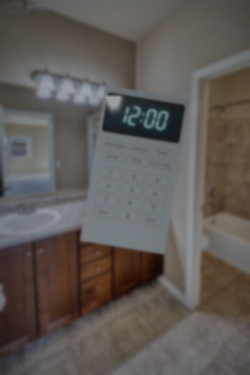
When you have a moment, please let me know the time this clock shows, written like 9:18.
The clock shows 12:00
